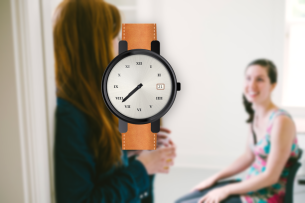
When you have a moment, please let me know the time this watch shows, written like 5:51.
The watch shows 7:38
